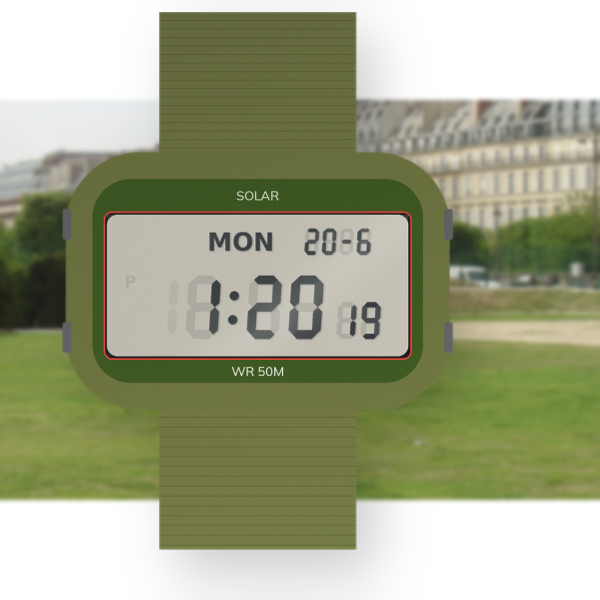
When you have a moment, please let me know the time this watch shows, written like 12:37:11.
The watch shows 1:20:19
